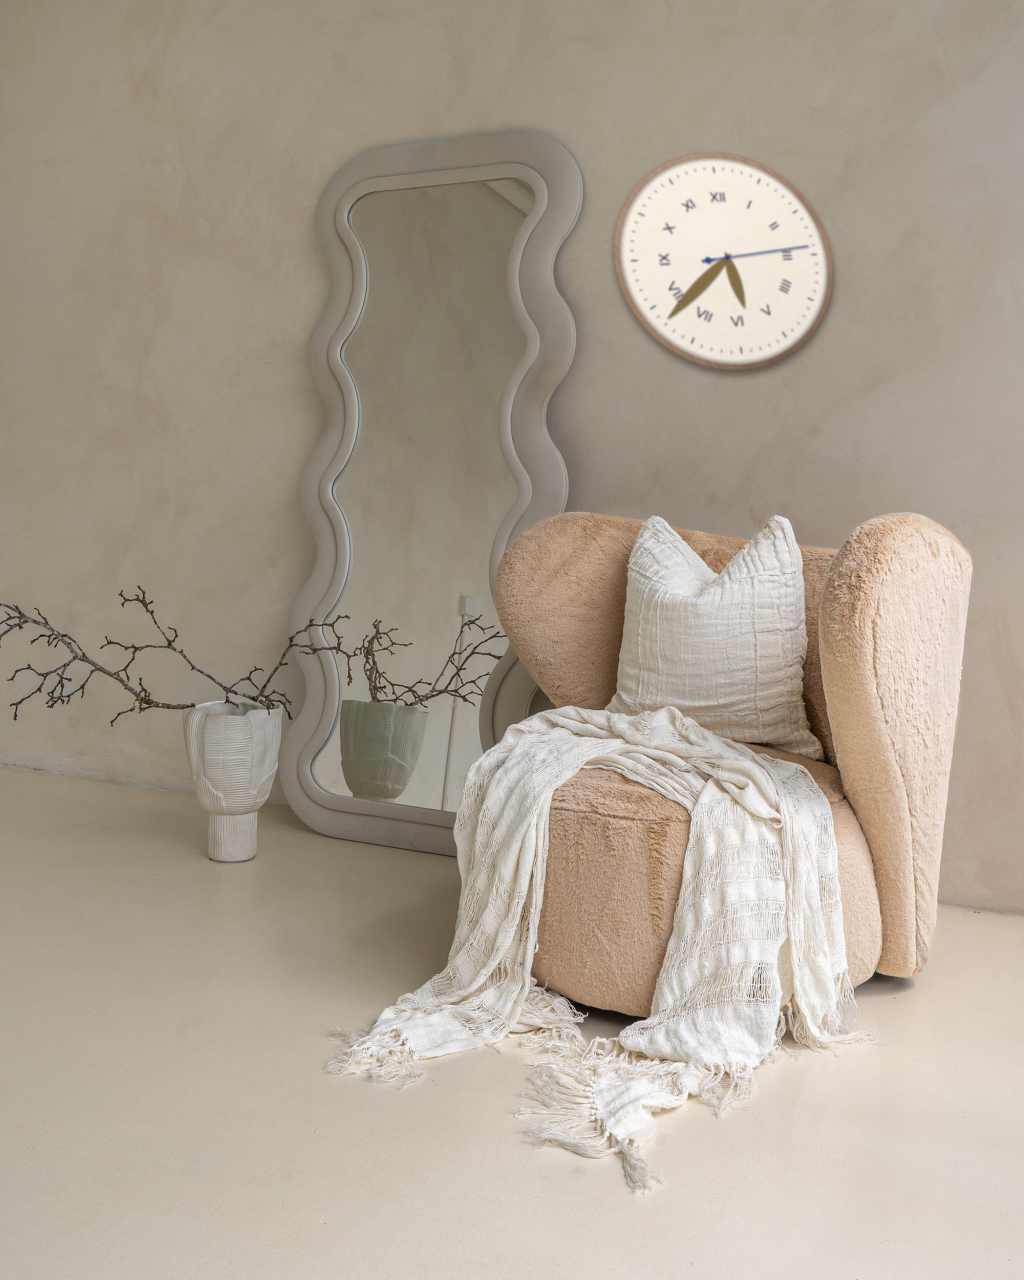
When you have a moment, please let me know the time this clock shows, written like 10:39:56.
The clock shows 5:38:14
